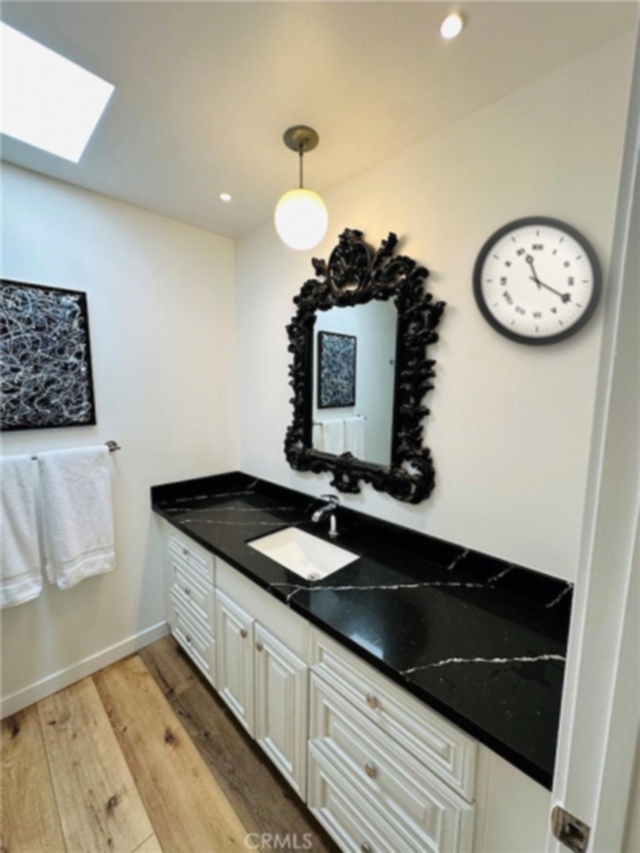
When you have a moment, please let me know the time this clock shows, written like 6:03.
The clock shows 11:20
